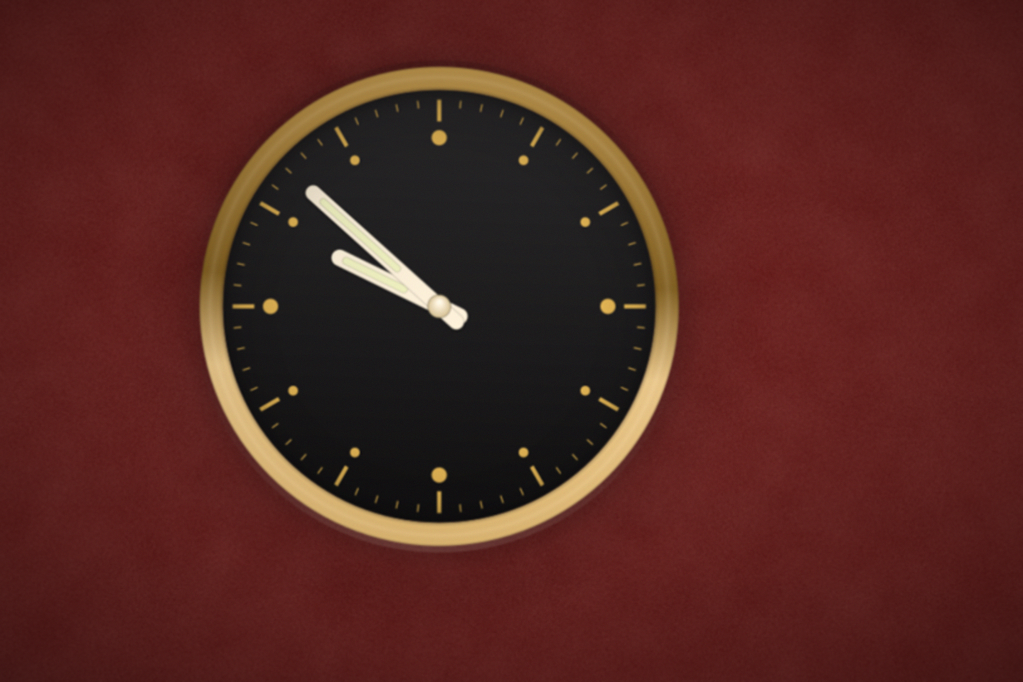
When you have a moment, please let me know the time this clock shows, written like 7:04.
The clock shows 9:52
